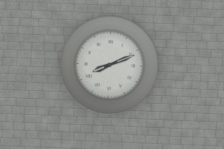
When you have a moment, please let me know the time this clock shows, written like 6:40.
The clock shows 8:11
